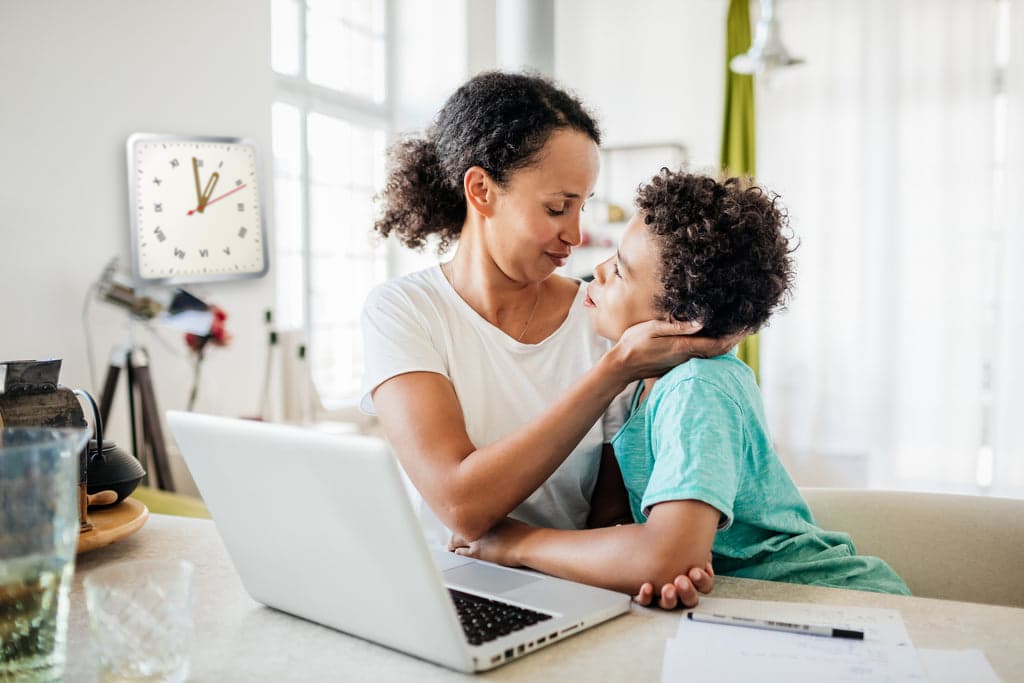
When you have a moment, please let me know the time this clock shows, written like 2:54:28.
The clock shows 12:59:11
